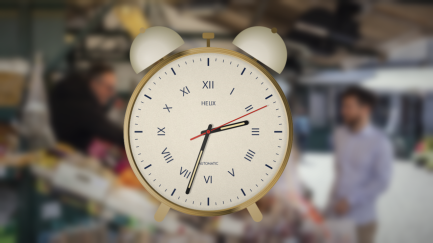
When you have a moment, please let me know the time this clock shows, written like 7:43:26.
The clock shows 2:33:11
